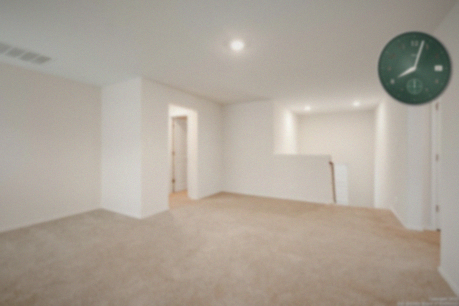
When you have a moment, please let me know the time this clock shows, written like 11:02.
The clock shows 8:03
